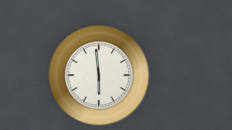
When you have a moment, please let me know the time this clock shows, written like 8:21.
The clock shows 5:59
